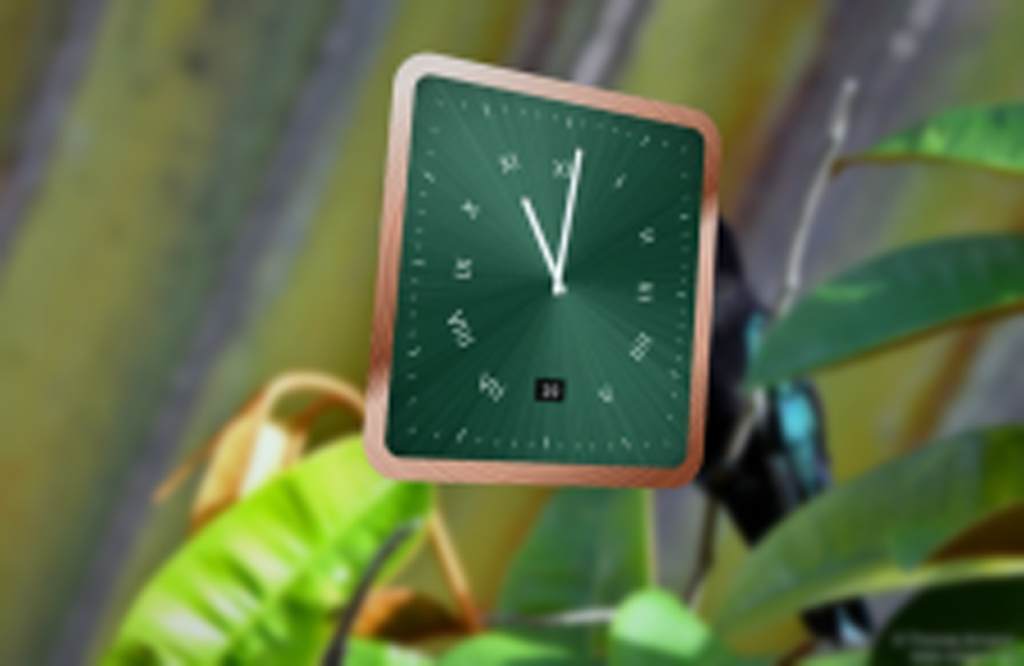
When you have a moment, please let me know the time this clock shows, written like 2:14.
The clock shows 11:01
